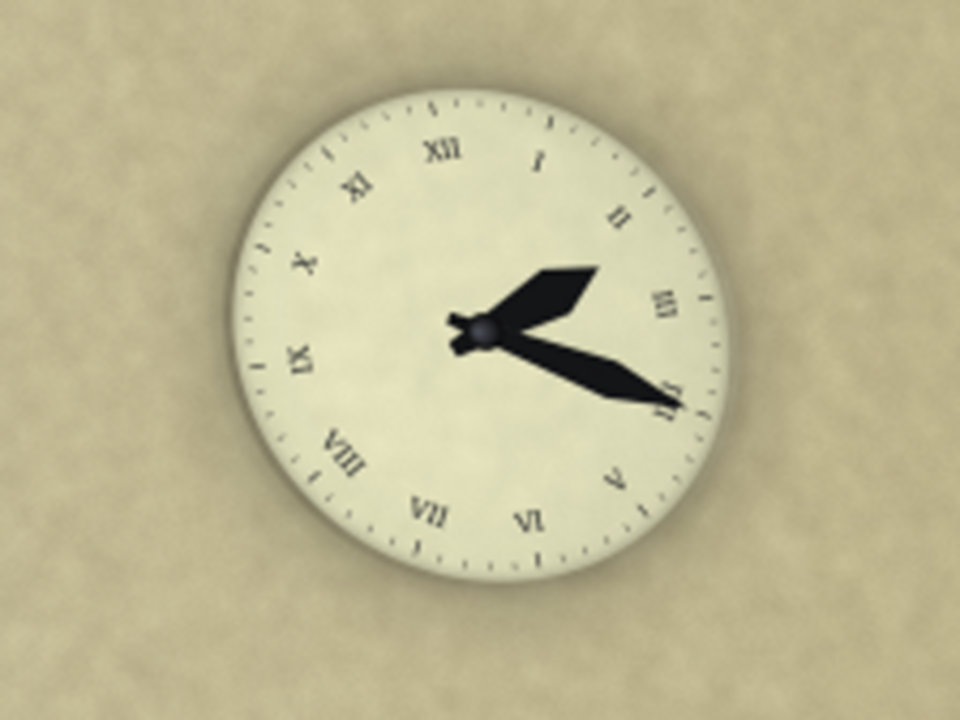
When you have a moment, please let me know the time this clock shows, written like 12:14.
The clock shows 2:20
